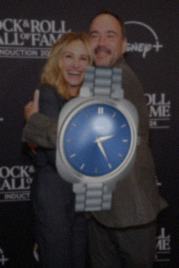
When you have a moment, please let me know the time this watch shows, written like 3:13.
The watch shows 2:25
